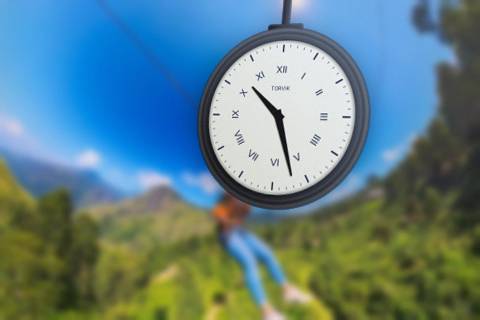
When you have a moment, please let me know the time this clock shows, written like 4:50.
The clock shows 10:27
